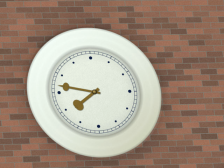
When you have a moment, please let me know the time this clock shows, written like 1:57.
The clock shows 7:47
